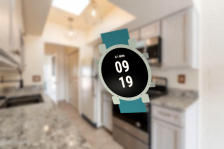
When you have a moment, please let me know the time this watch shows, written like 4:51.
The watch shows 9:19
